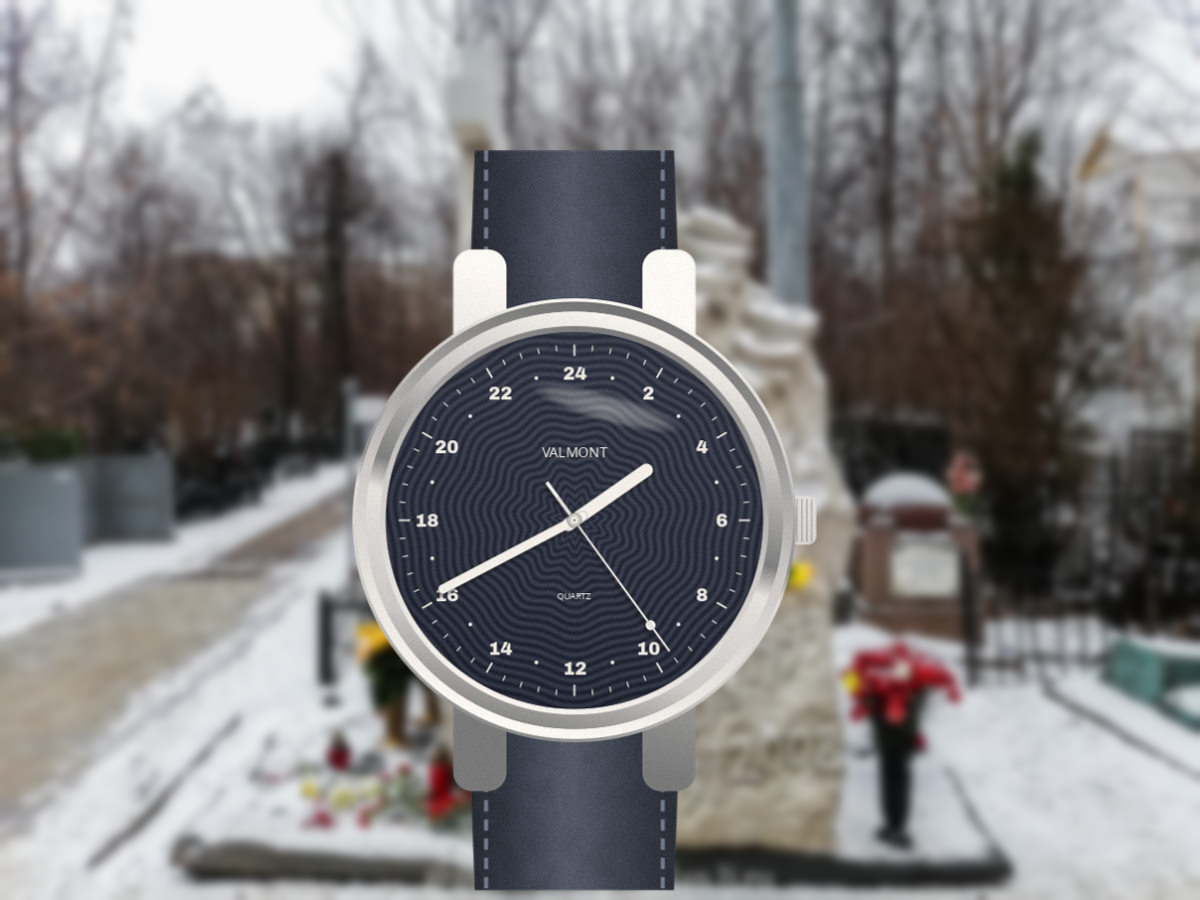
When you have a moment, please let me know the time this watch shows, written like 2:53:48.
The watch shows 3:40:24
